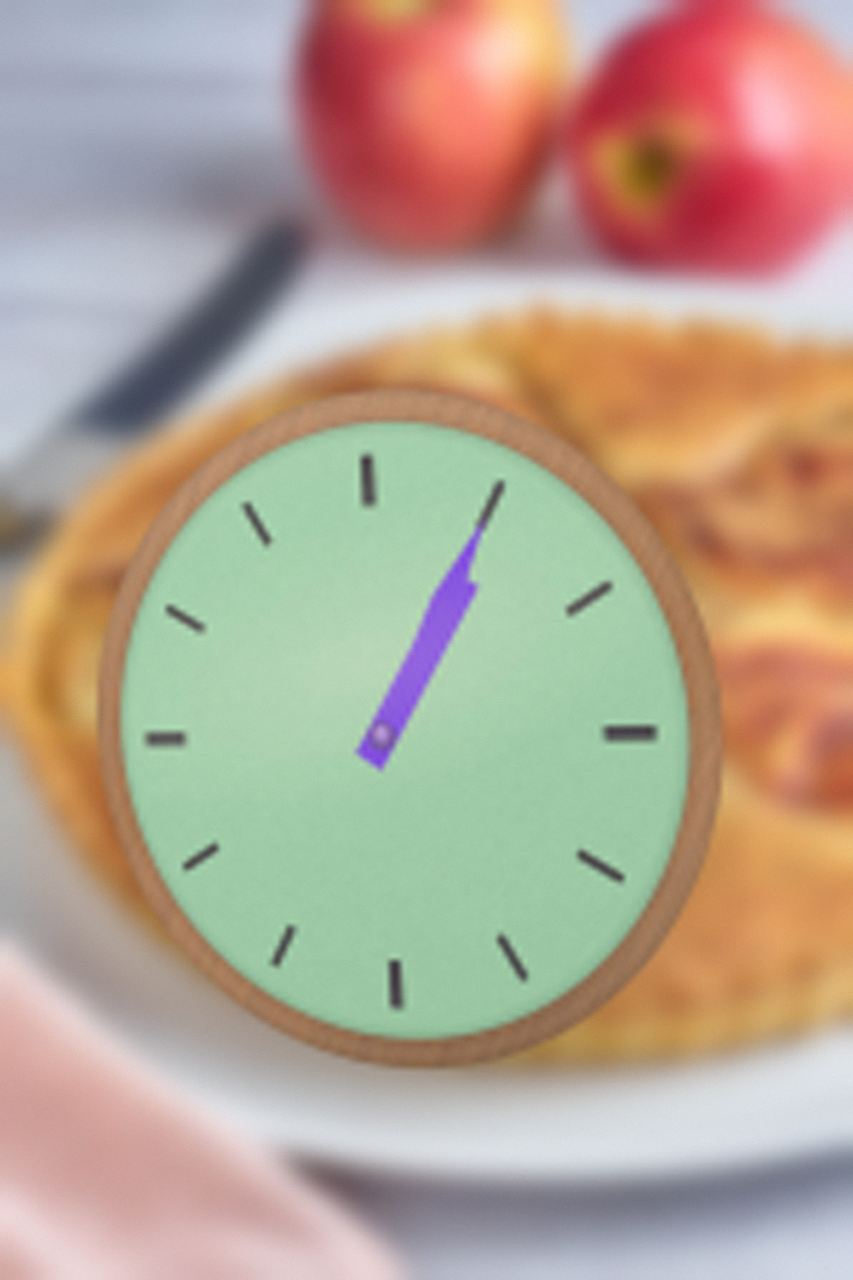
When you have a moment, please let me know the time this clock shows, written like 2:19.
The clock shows 1:05
